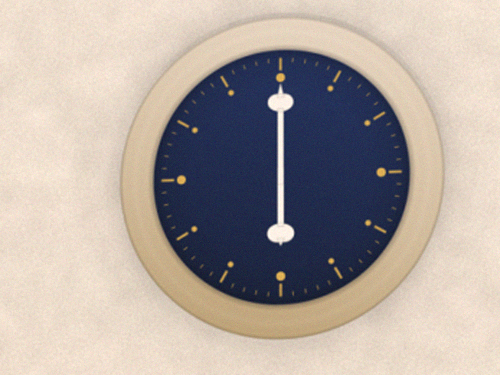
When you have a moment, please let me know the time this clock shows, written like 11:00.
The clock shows 6:00
